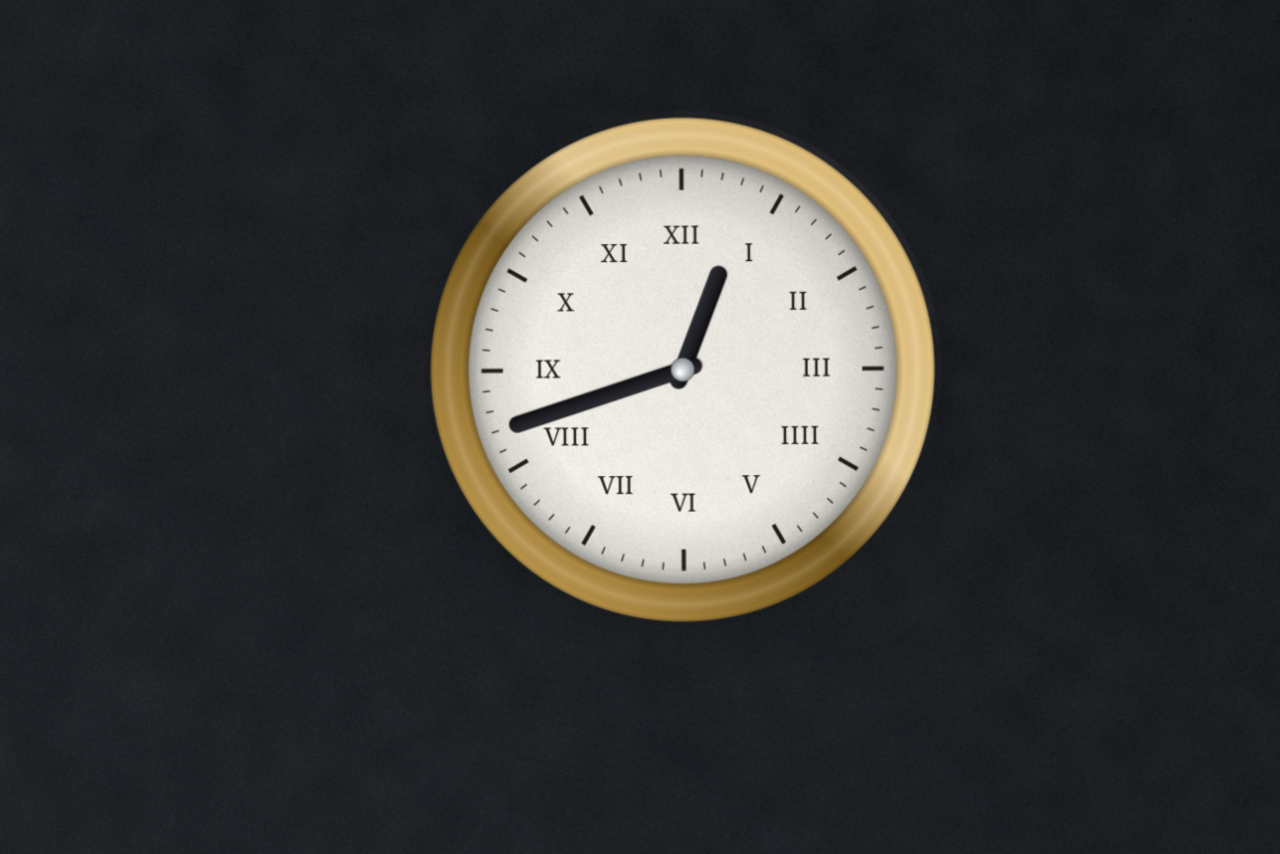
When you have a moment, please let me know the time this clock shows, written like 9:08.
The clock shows 12:42
